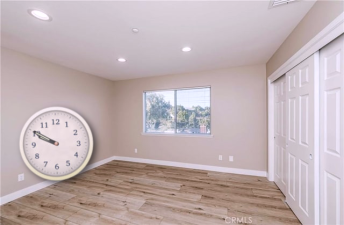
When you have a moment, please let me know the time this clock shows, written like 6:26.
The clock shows 9:50
